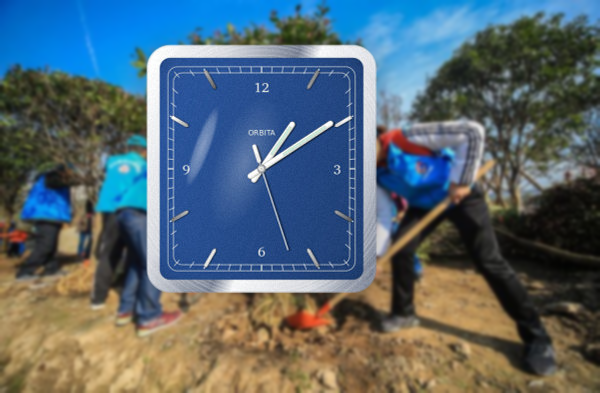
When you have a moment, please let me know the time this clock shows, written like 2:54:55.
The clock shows 1:09:27
